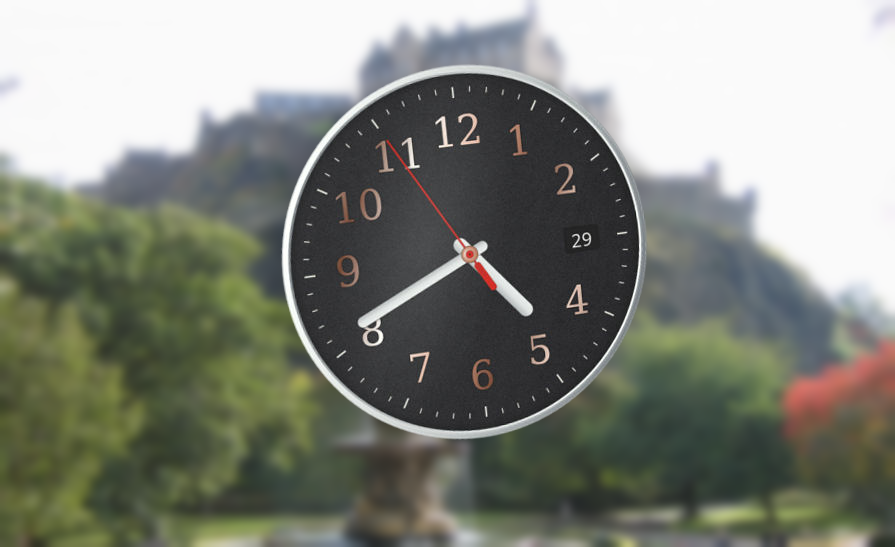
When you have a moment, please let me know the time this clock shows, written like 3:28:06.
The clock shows 4:40:55
